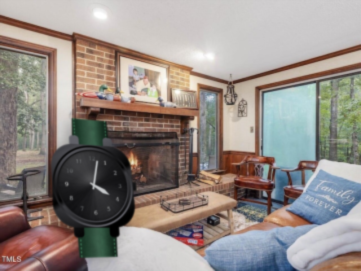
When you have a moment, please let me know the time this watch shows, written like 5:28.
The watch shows 4:02
